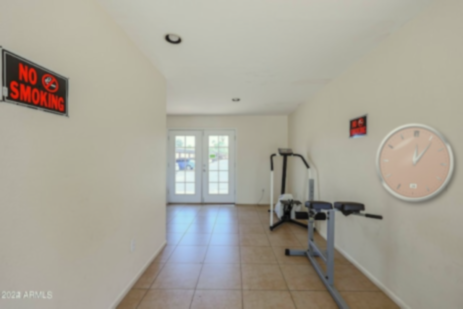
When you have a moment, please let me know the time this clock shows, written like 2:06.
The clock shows 12:06
